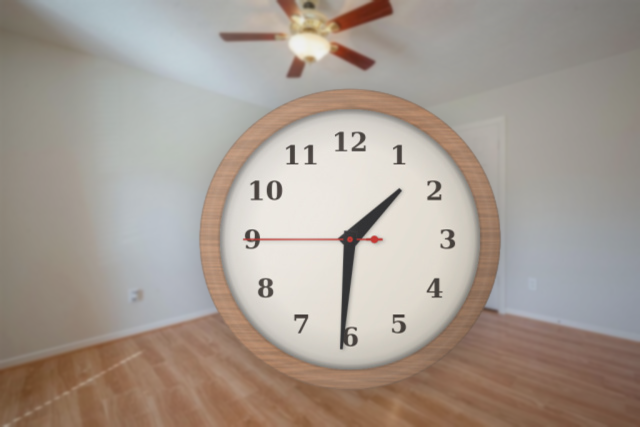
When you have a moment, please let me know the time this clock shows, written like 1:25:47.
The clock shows 1:30:45
